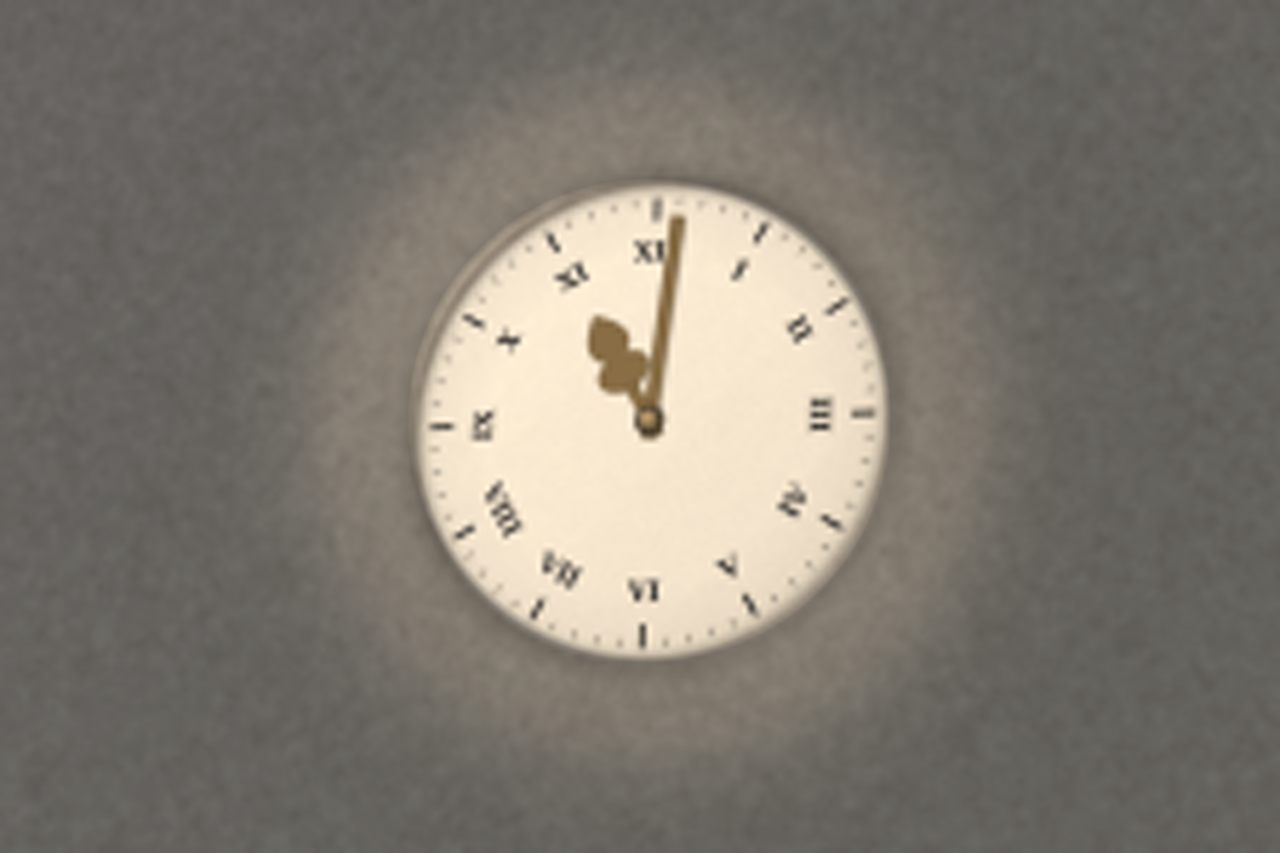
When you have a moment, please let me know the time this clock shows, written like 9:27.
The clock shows 11:01
